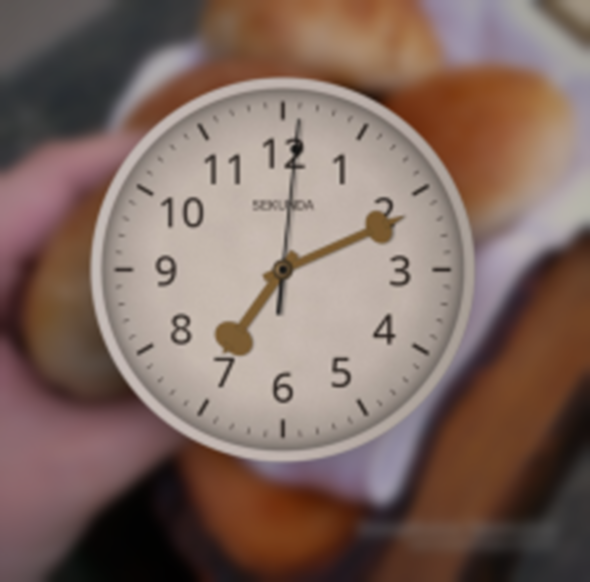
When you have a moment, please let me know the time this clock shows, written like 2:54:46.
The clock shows 7:11:01
